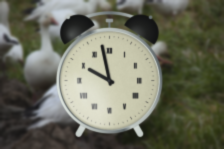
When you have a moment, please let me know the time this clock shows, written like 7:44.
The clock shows 9:58
